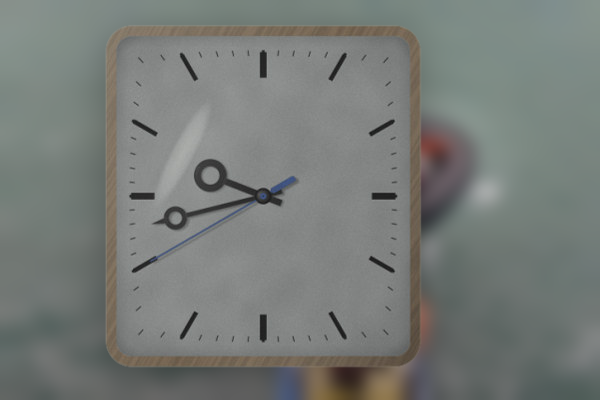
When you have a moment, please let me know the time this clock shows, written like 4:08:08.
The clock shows 9:42:40
